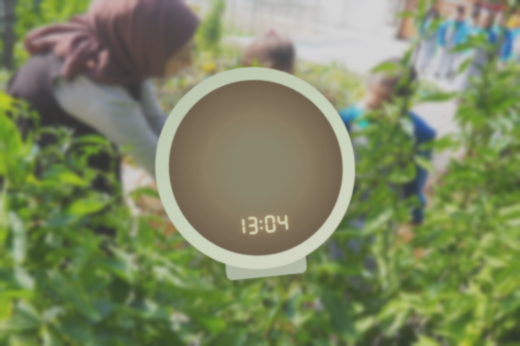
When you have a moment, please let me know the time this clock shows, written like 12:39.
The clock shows 13:04
